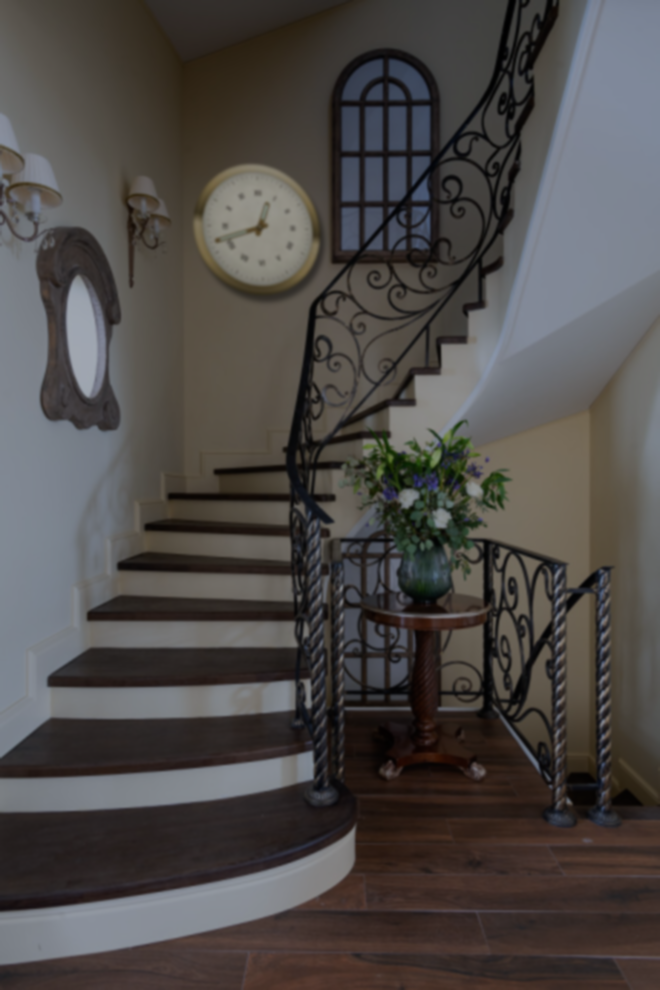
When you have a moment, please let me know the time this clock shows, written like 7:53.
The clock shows 12:42
